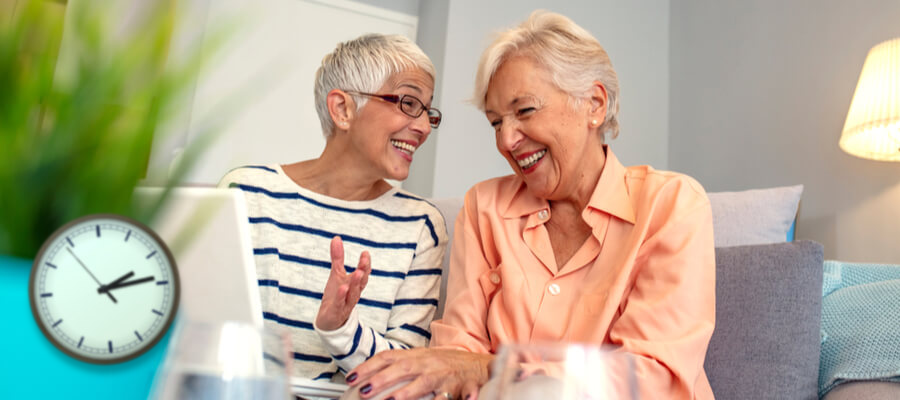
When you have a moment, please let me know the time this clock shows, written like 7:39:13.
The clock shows 2:13:54
